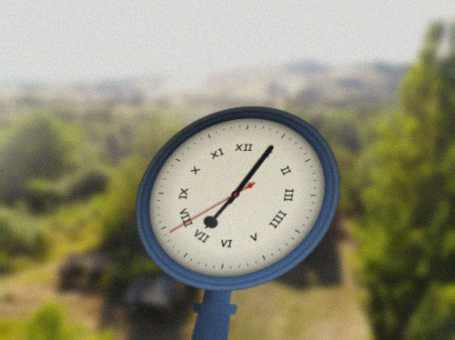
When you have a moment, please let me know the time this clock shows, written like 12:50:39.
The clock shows 7:04:39
